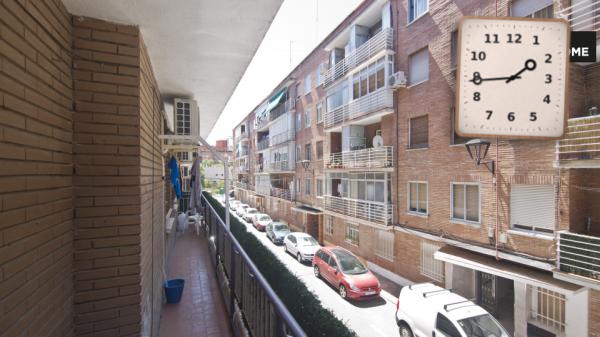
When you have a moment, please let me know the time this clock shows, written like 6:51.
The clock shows 1:44
